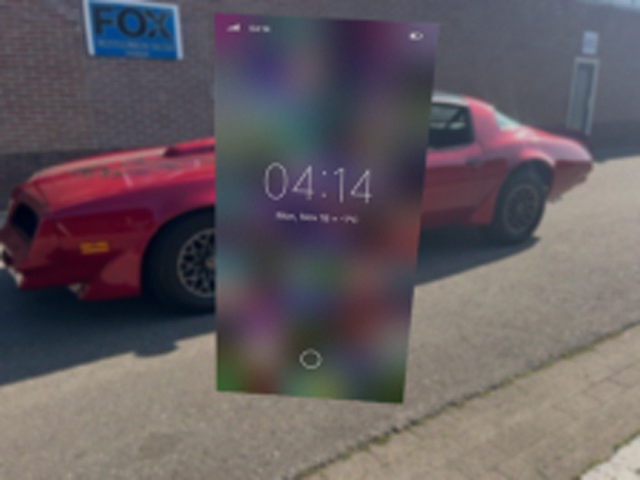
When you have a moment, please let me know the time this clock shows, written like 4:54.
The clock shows 4:14
